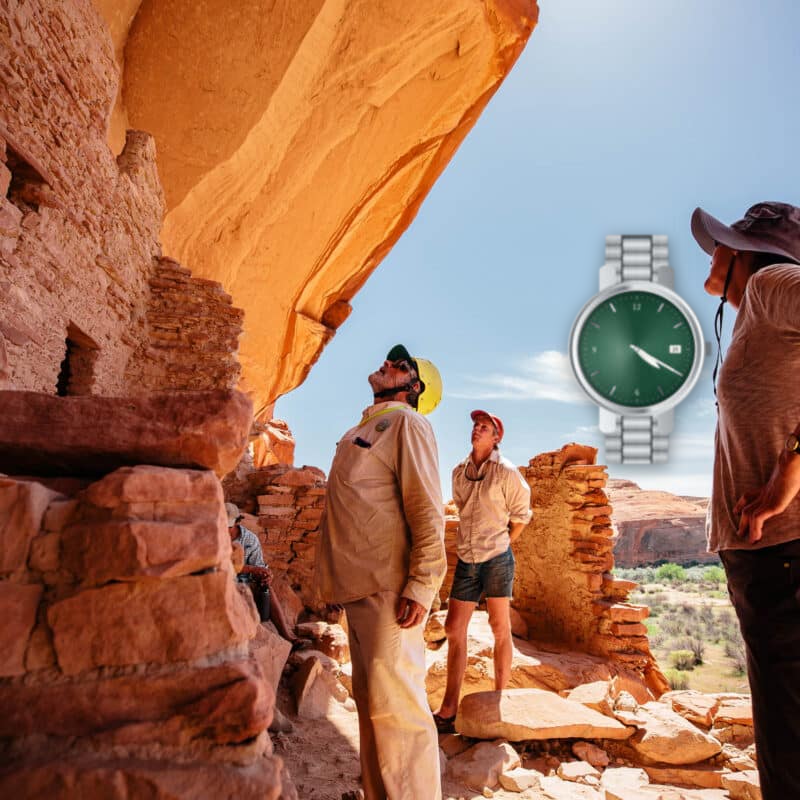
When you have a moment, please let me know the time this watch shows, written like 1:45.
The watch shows 4:20
